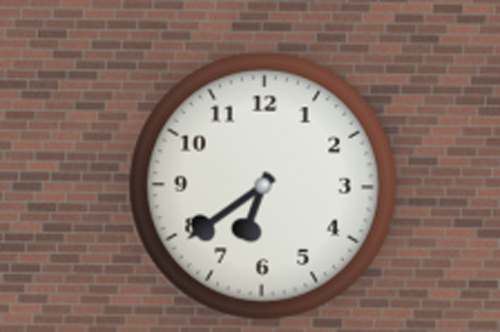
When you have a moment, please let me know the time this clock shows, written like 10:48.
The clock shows 6:39
